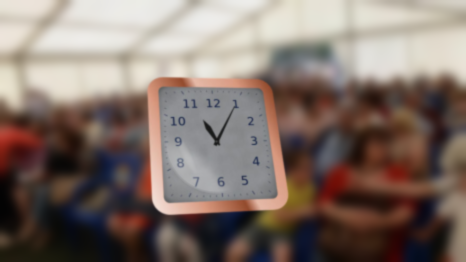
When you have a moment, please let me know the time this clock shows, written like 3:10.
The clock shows 11:05
